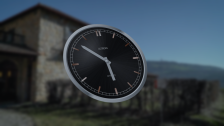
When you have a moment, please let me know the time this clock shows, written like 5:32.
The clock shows 5:52
